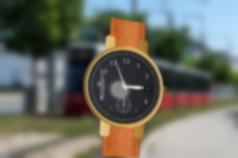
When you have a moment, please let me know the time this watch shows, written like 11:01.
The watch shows 2:56
